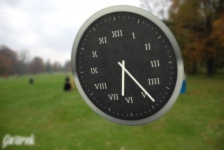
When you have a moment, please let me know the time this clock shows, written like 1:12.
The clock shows 6:24
